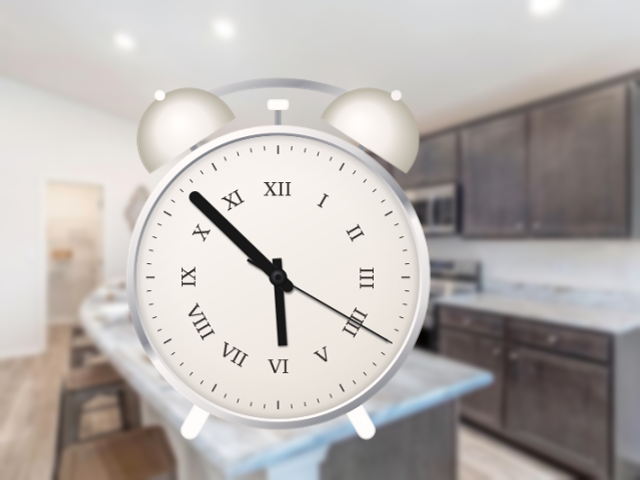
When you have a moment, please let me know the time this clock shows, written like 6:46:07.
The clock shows 5:52:20
